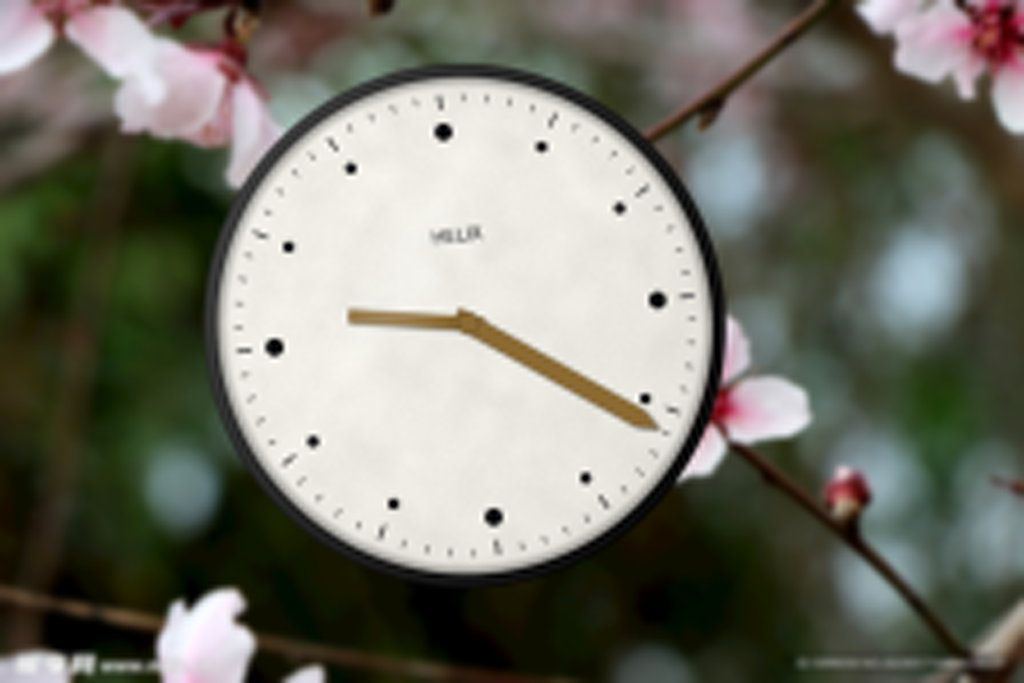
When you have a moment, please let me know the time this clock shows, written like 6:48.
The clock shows 9:21
